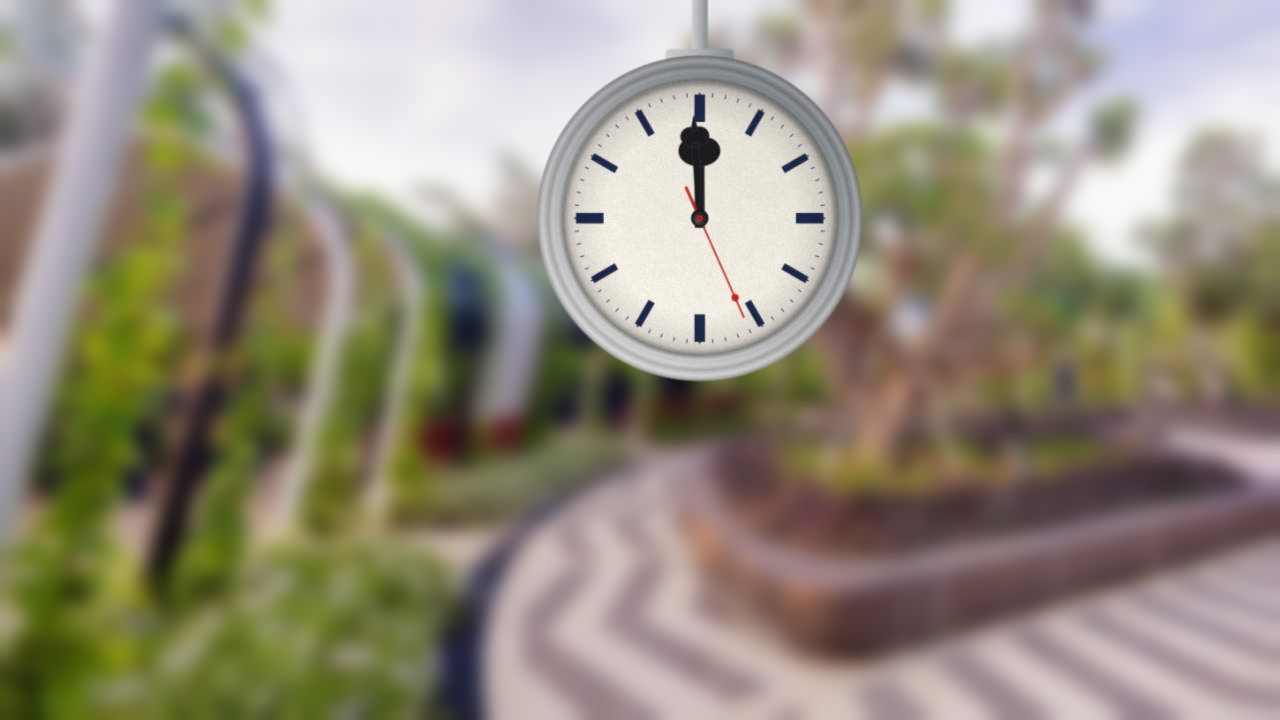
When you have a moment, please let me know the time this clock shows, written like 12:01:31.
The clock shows 11:59:26
